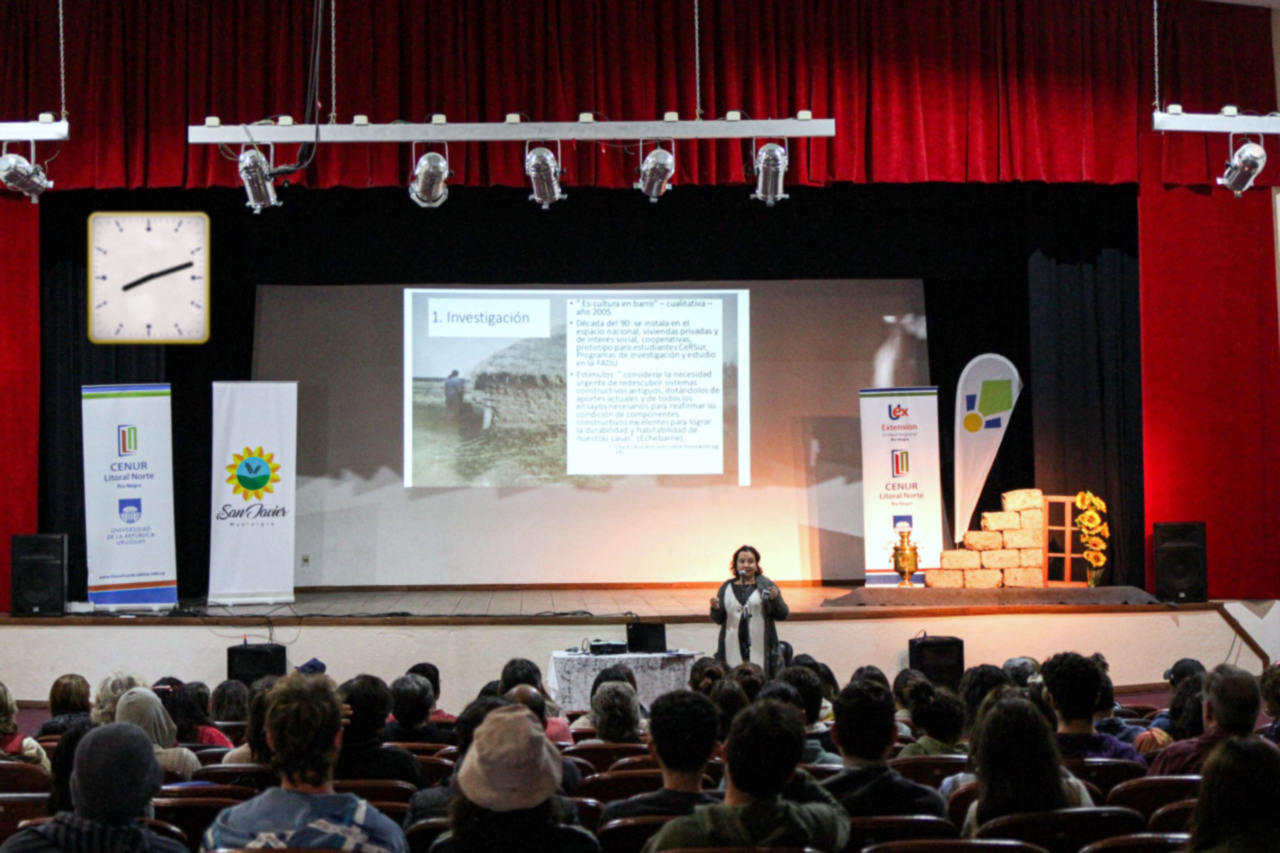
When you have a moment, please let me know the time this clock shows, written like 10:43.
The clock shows 8:12
